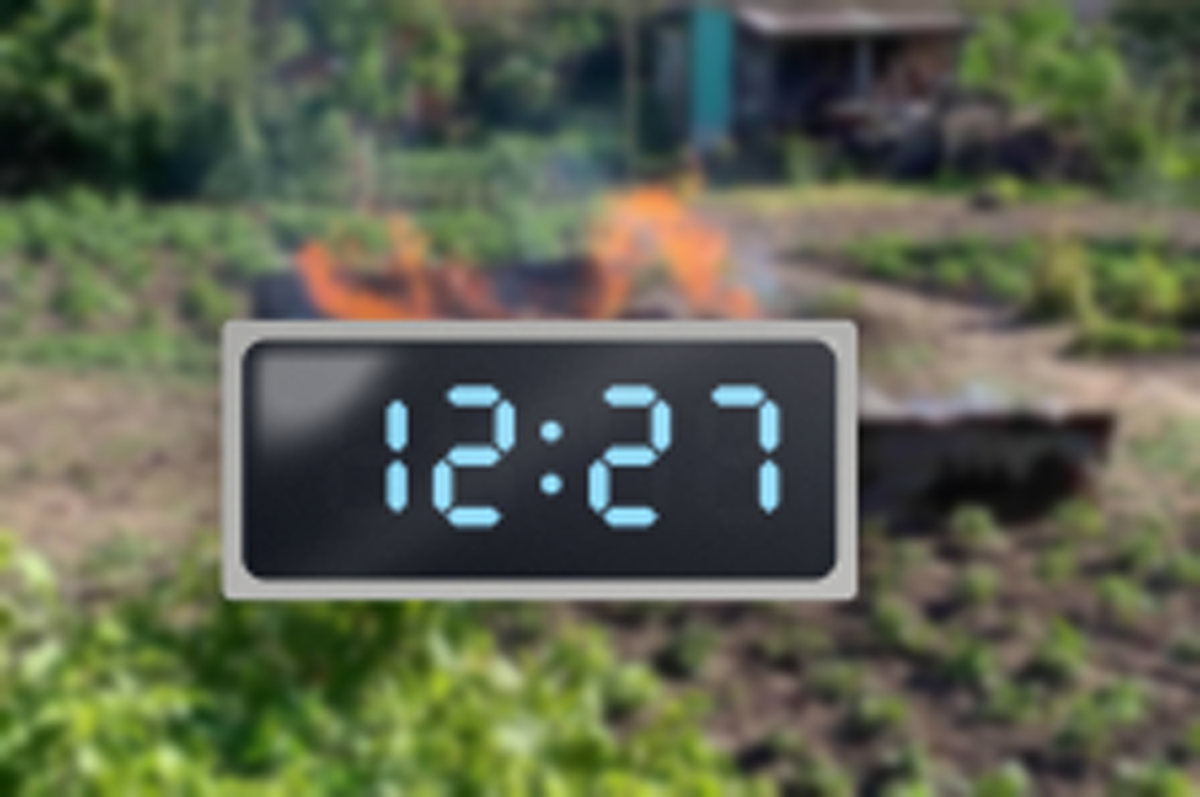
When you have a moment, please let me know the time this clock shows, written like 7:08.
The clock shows 12:27
